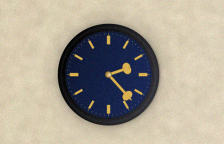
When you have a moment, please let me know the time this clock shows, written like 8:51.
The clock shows 2:23
